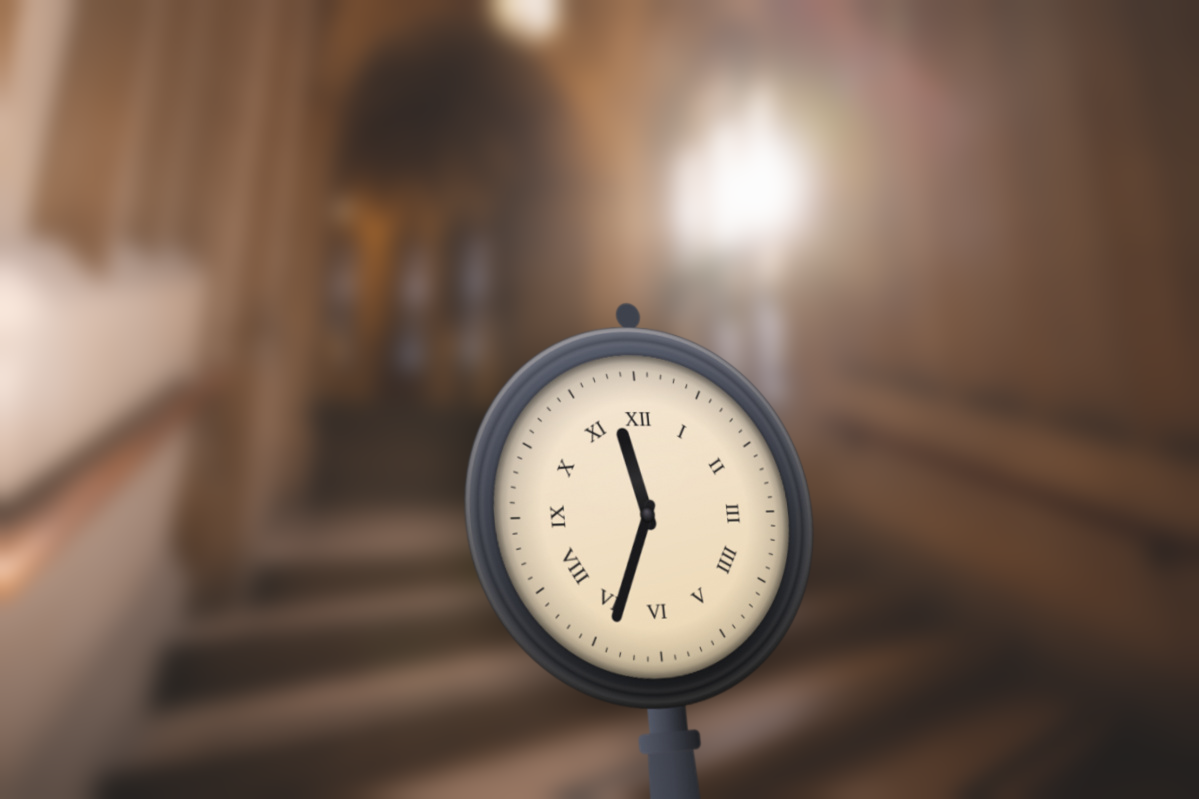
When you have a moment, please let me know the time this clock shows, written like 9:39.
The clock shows 11:34
